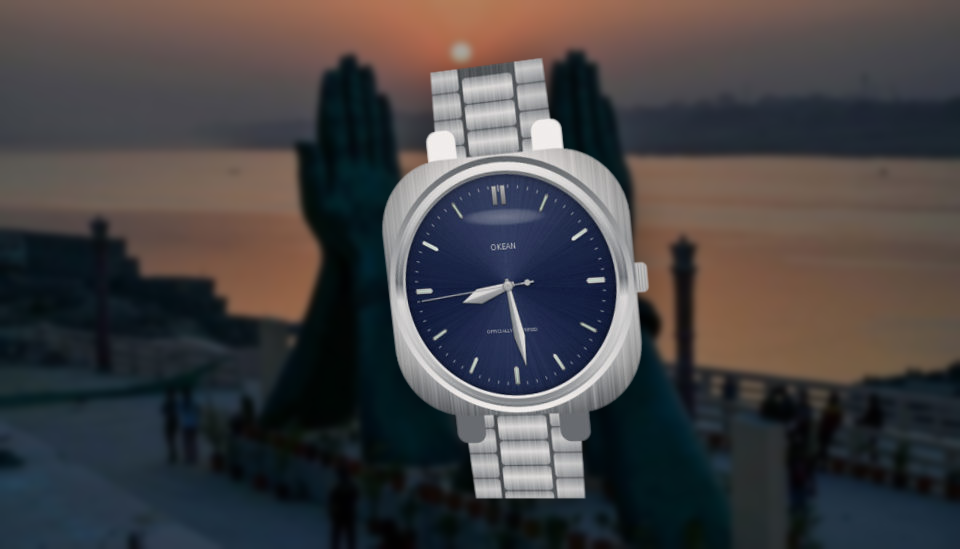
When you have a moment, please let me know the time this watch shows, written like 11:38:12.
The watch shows 8:28:44
